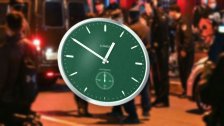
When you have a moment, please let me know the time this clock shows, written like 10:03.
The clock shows 12:50
